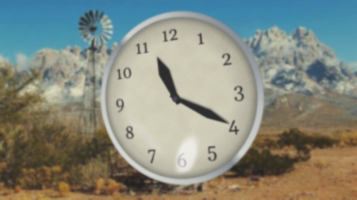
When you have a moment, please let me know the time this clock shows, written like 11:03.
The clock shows 11:20
